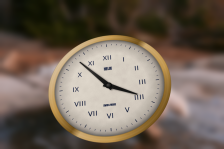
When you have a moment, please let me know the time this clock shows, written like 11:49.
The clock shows 3:53
